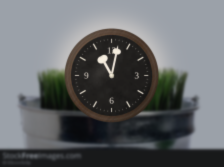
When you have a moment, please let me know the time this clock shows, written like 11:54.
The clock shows 11:02
